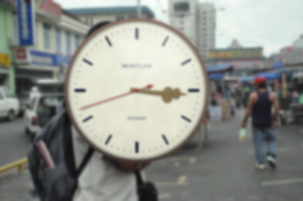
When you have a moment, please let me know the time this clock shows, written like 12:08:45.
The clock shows 3:15:42
